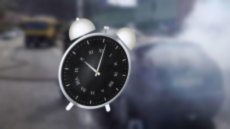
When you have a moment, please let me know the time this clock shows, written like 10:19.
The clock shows 10:01
